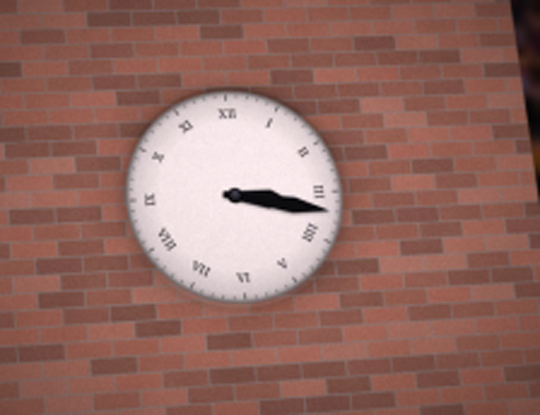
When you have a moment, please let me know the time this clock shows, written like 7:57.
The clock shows 3:17
